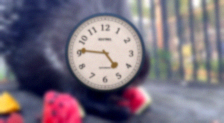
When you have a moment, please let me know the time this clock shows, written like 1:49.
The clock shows 4:46
